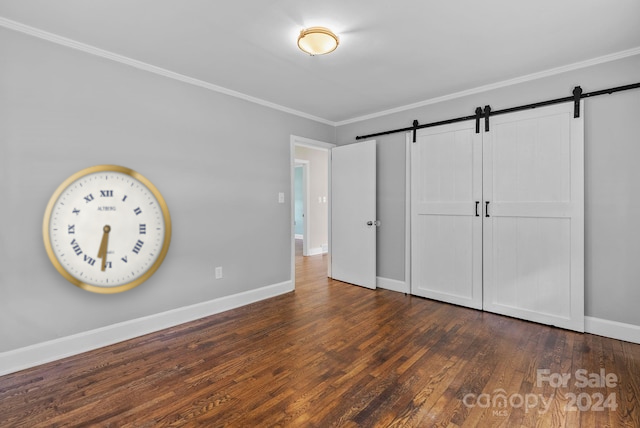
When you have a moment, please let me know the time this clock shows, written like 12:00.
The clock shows 6:31
